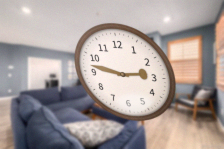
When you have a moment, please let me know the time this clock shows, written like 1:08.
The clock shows 2:47
